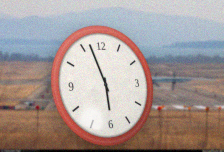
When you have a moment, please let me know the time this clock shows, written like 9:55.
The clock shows 5:57
